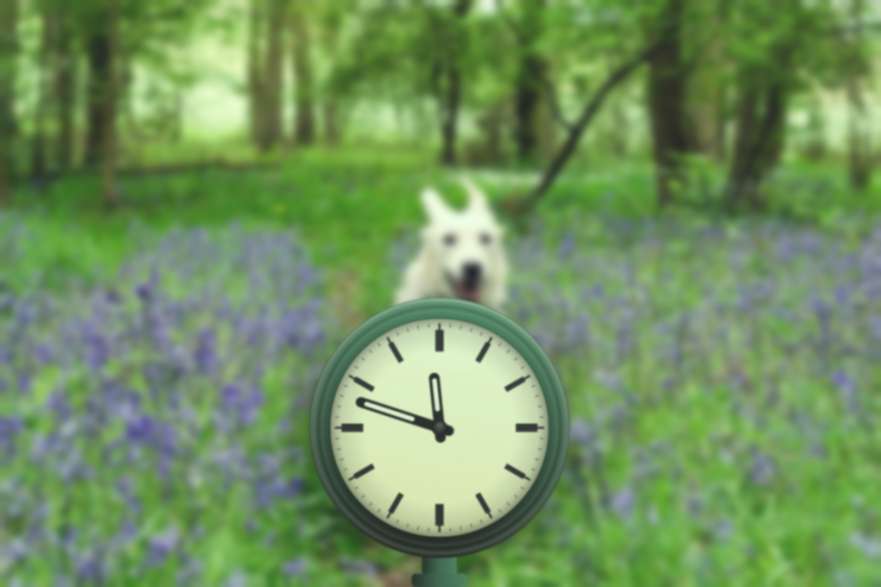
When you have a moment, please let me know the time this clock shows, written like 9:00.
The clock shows 11:48
